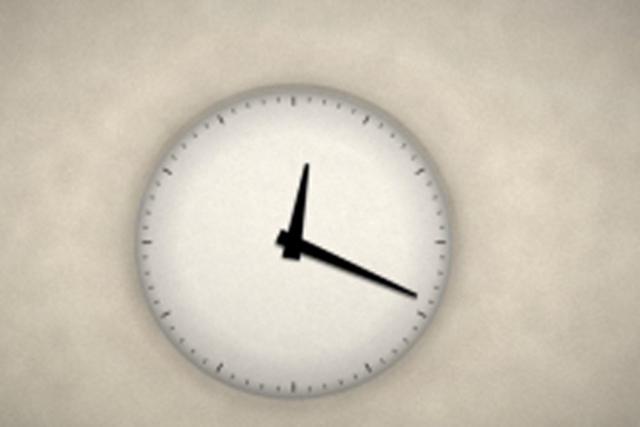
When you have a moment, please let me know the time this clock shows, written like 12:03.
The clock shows 12:19
